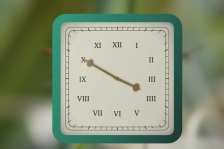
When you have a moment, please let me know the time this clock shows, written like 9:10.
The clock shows 3:50
